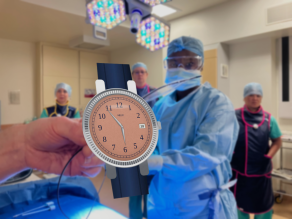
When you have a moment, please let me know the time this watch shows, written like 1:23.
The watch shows 5:54
